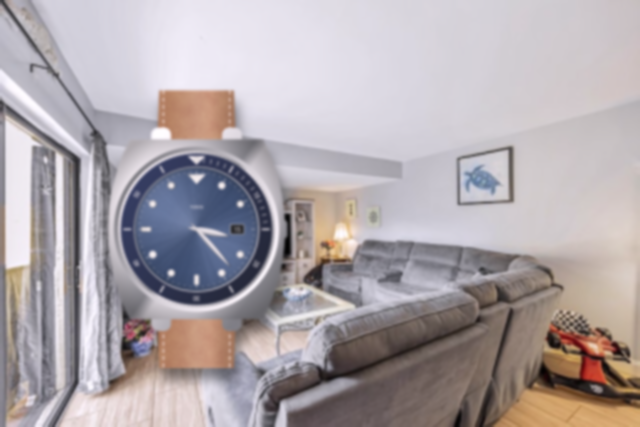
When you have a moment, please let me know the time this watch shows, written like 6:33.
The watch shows 3:23
